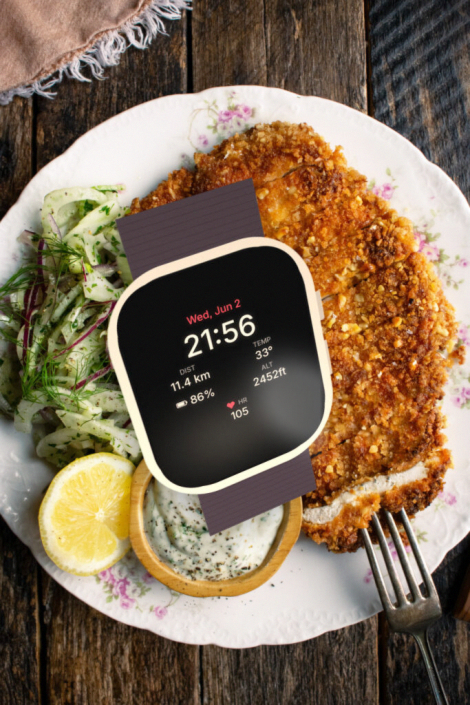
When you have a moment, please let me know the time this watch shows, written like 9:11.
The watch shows 21:56
